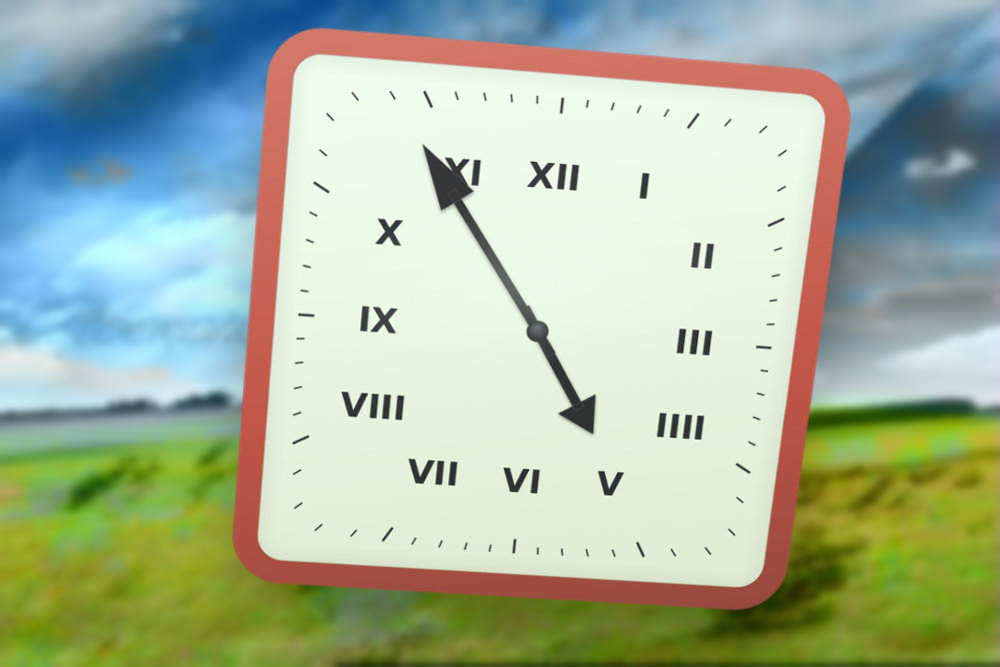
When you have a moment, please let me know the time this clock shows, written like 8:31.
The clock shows 4:54
